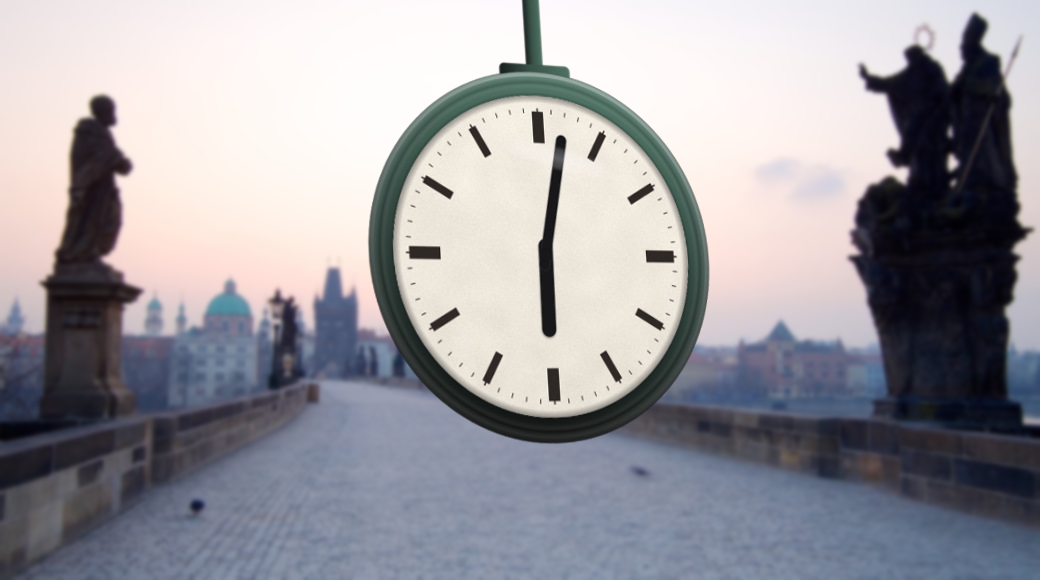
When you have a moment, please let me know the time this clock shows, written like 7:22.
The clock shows 6:02
